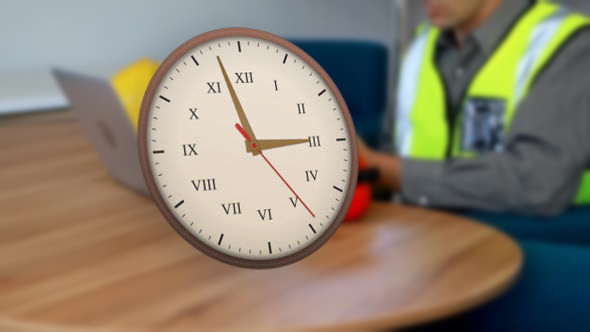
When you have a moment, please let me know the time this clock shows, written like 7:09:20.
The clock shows 2:57:24
